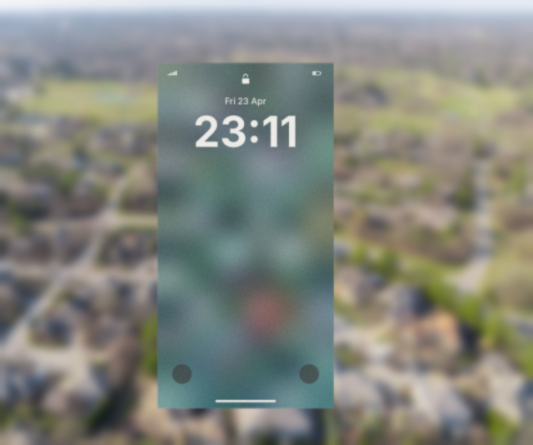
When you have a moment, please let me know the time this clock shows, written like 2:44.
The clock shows 23:11
